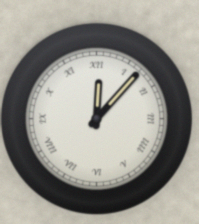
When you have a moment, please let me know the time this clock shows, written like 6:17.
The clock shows 12:07
